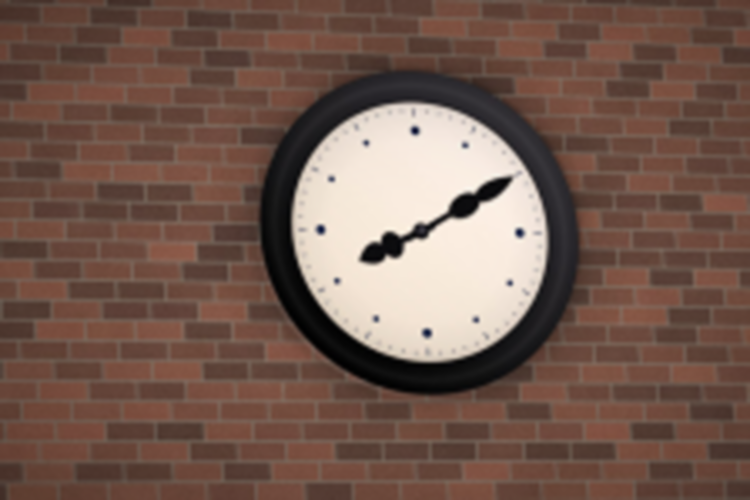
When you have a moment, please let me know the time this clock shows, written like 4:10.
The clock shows 8:10
